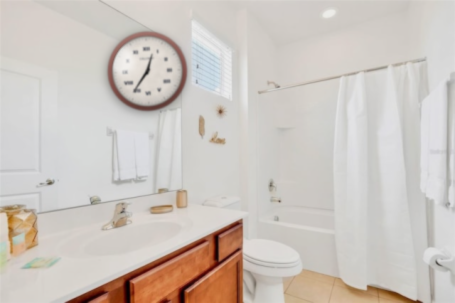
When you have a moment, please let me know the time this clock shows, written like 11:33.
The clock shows 12:36
